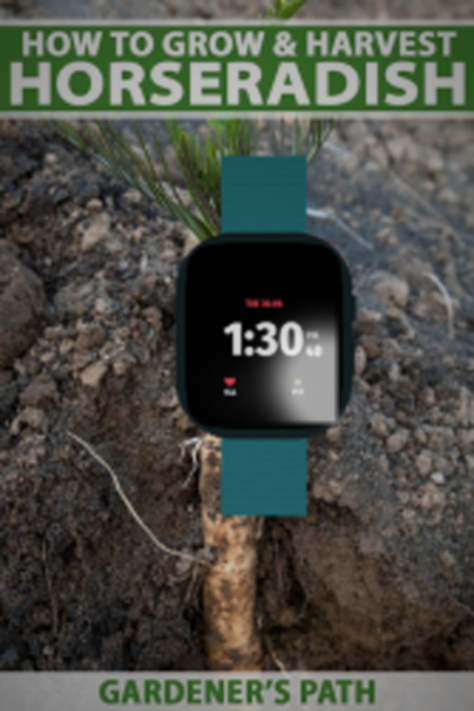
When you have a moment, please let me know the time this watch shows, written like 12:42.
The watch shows 1:30
